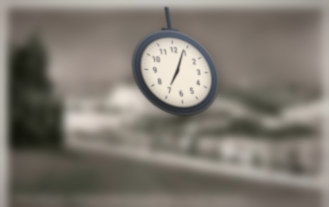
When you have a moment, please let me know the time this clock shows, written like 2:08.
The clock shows 7:04
